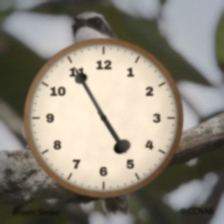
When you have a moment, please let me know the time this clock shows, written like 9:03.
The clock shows 4:55
